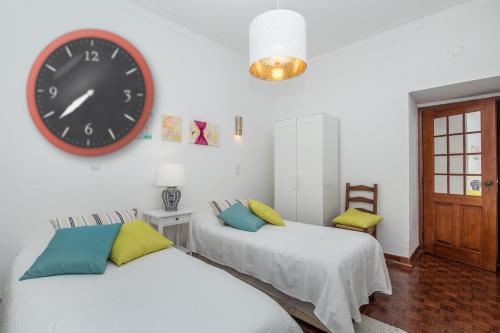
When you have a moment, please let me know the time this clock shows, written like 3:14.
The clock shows 7:38
